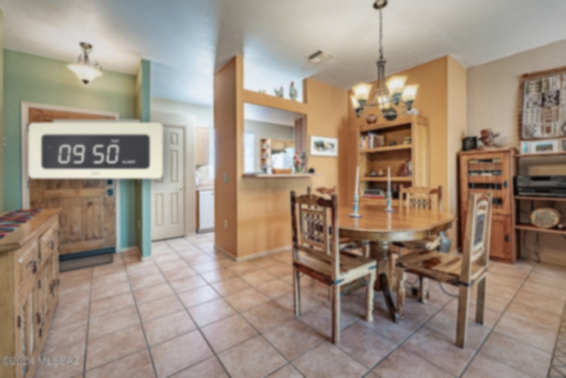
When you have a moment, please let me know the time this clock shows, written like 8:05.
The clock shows 9:50
